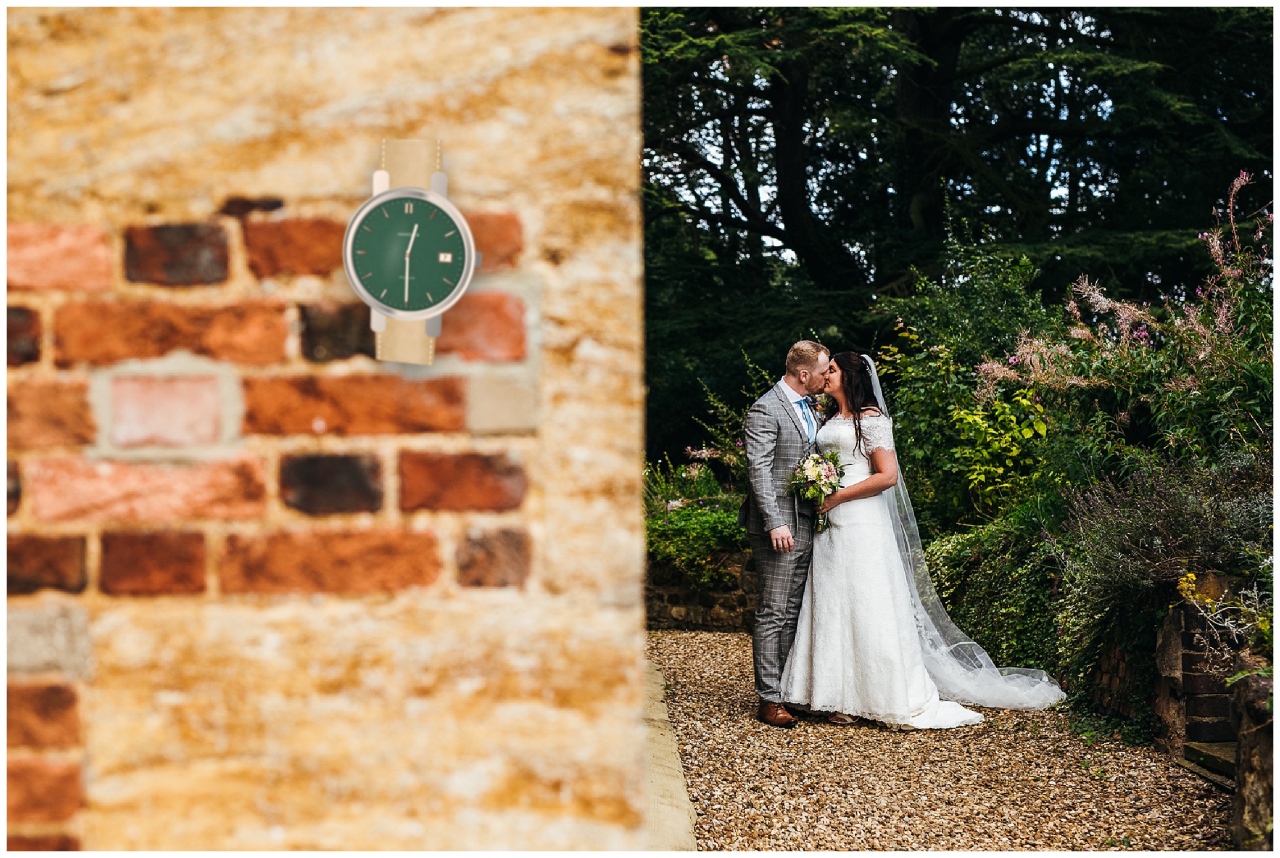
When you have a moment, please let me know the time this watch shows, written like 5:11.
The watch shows 12:30
